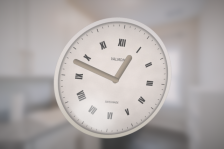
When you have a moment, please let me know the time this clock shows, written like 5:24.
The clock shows 12:48
